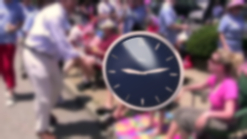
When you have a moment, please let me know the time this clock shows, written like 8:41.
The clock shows 9:13
